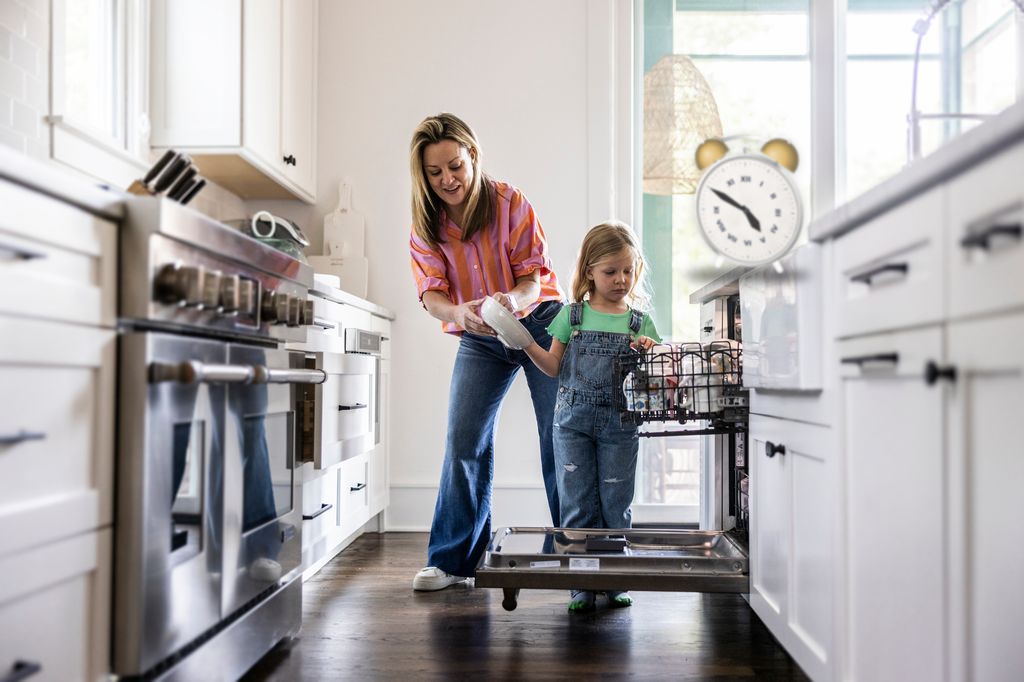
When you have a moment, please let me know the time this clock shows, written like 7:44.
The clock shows 4:50
